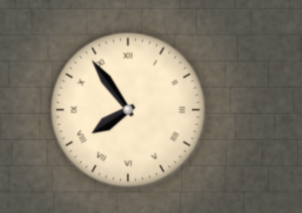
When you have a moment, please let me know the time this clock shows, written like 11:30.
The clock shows 7:54
